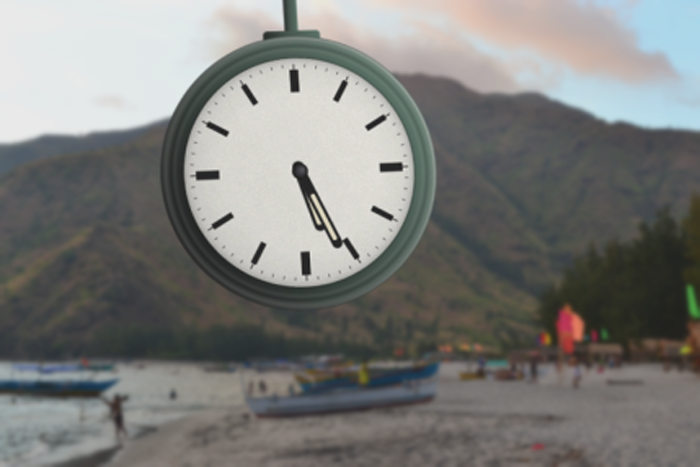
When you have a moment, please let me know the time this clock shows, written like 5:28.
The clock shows 5:26
